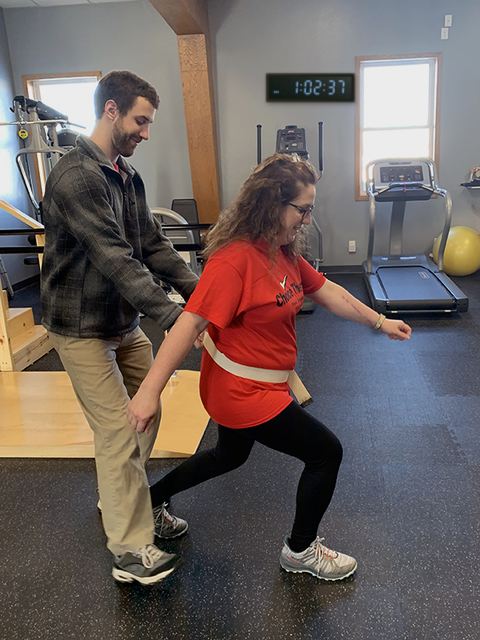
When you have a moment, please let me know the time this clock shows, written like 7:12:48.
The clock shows 1:02:37
